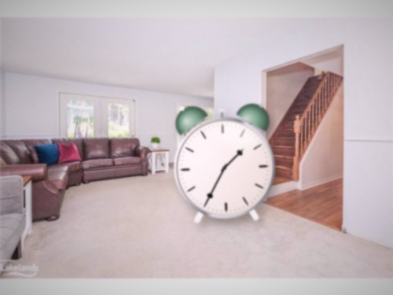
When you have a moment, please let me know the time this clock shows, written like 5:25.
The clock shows 1:35
